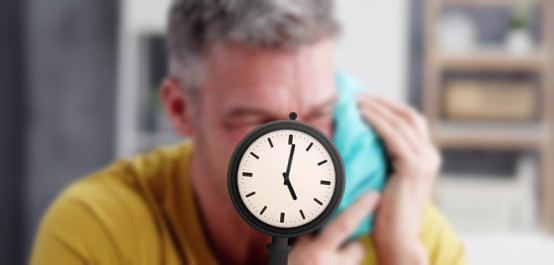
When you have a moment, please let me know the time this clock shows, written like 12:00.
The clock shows 5:01
